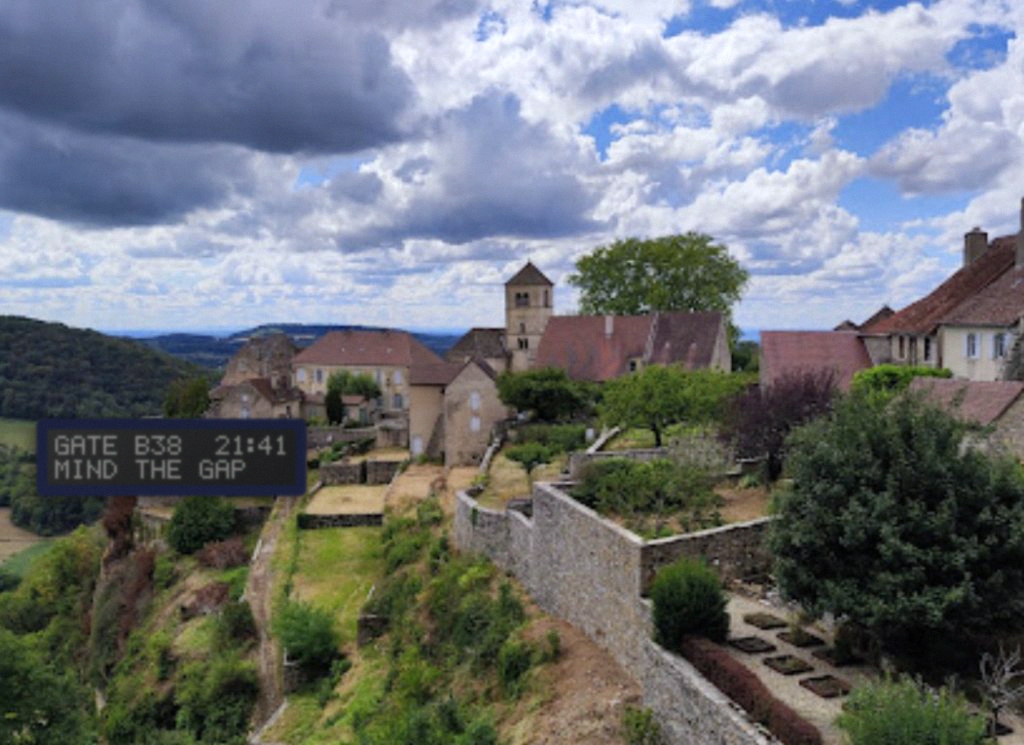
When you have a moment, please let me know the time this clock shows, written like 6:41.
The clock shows 21:41
